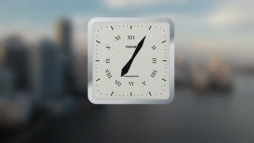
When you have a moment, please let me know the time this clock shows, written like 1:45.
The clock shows 7:05
